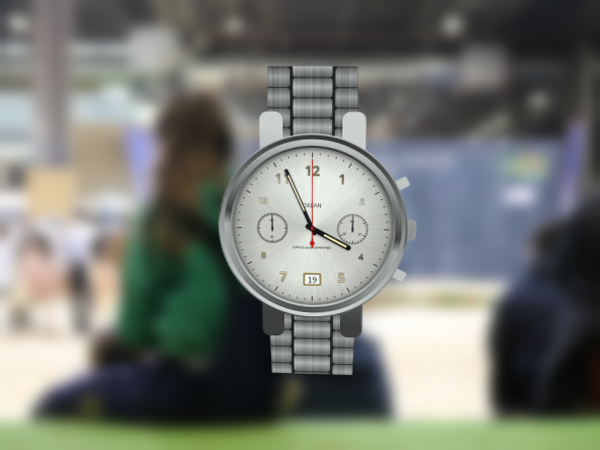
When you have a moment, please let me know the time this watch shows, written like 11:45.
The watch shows 3:56
